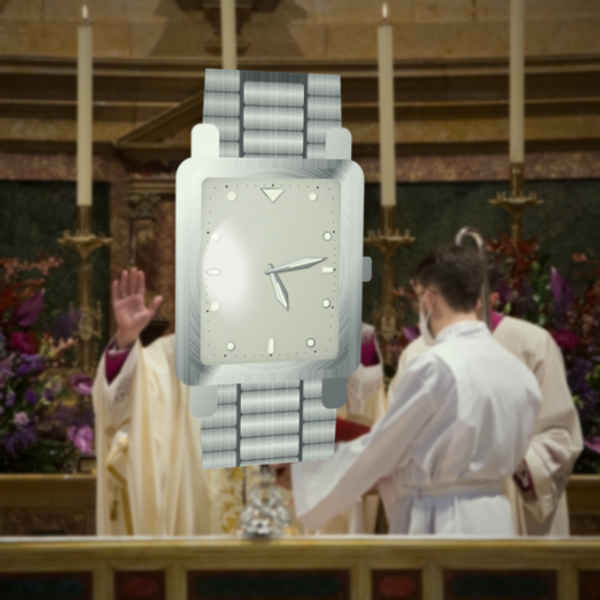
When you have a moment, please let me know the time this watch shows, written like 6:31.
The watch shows 5:13
